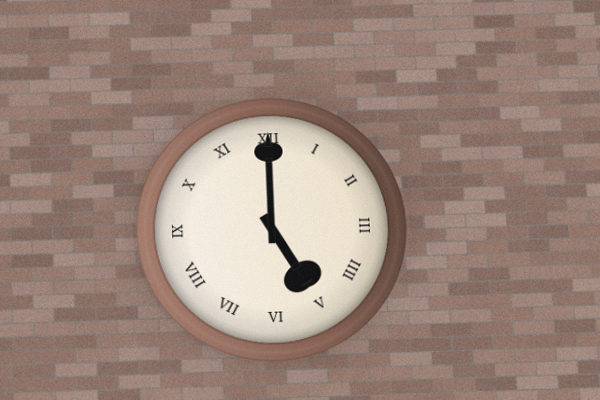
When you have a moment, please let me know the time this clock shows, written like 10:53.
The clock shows 5:00
